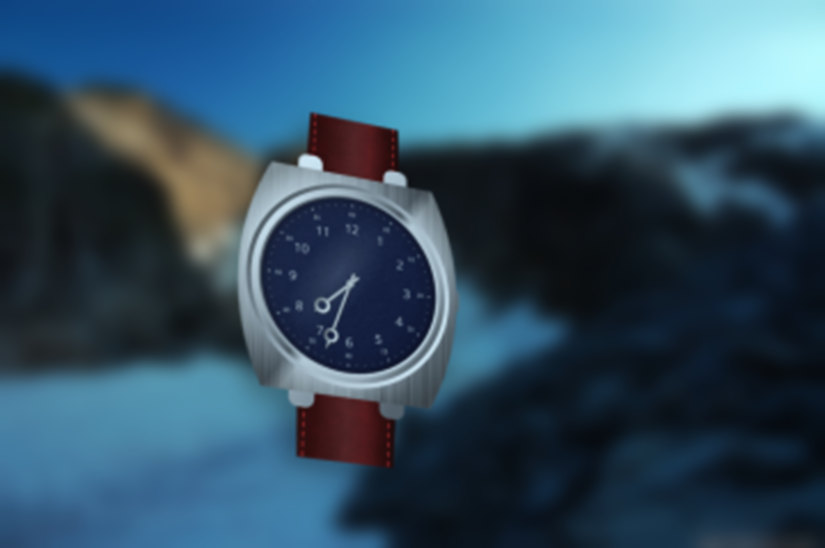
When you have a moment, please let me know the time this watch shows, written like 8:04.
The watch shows 7:33
